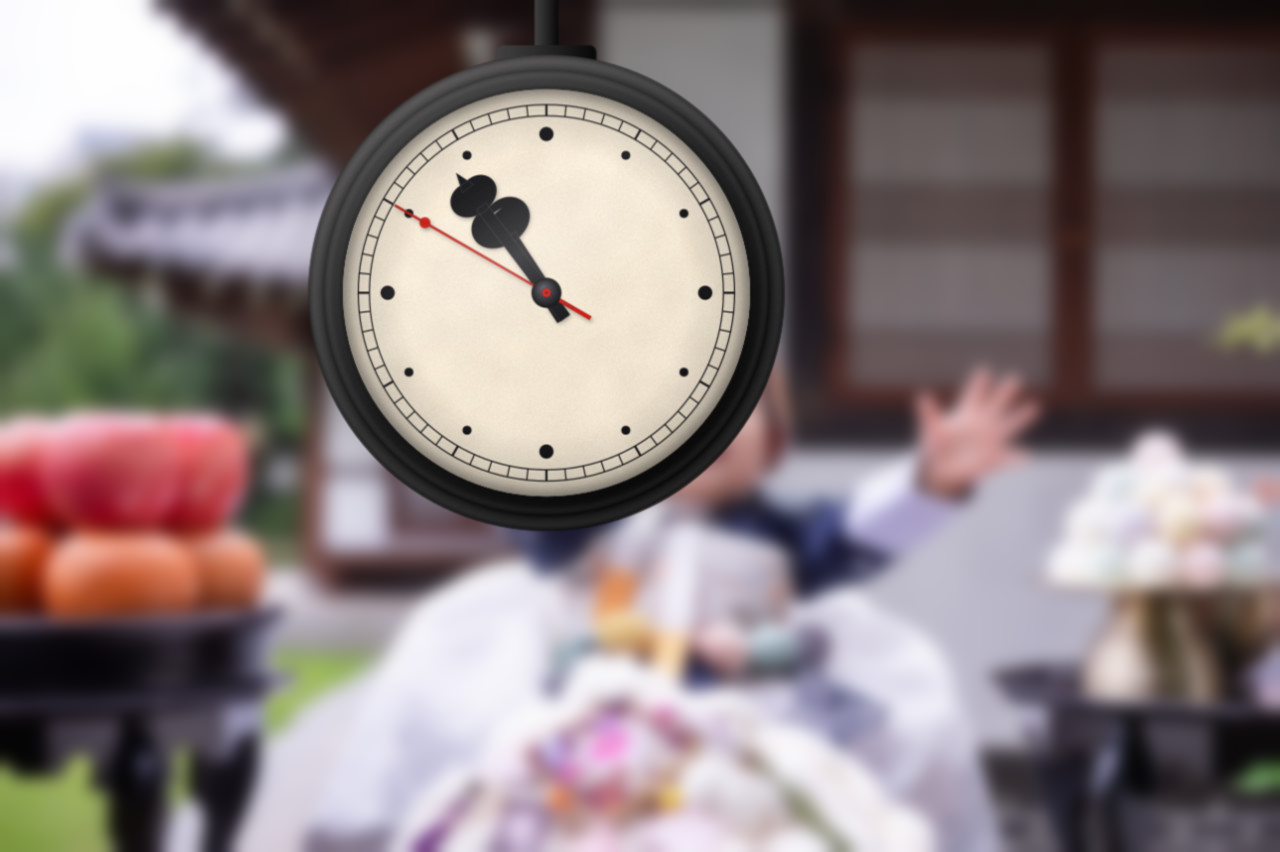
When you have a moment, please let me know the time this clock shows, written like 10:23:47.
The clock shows 10:53:50
